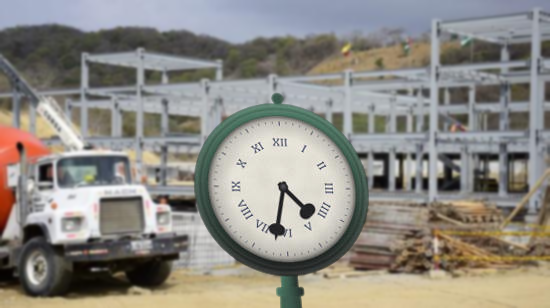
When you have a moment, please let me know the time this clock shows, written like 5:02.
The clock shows 4:32
